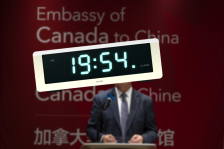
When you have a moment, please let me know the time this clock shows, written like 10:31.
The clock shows 19:54
